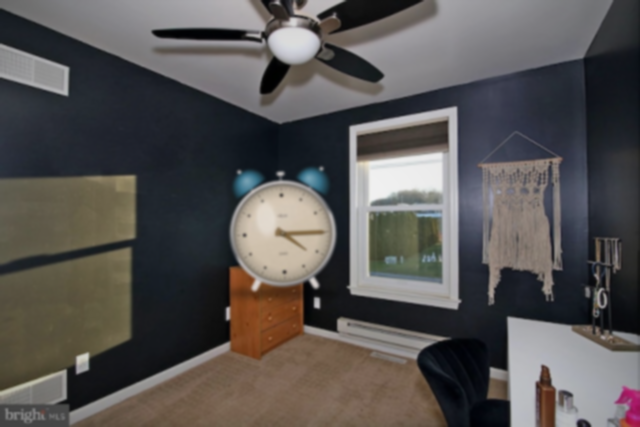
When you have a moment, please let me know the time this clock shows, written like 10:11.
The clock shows 4:15
